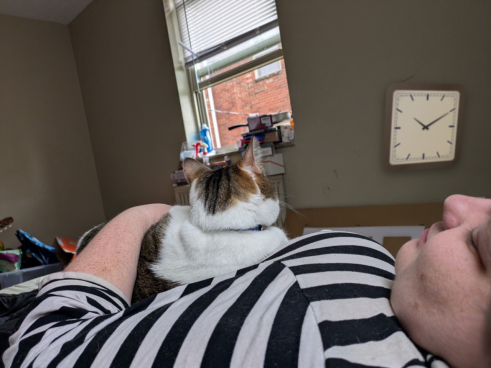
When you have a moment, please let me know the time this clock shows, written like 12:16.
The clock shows 10:10
